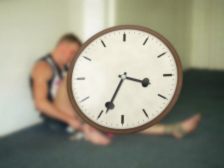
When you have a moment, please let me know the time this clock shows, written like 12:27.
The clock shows 3:34
